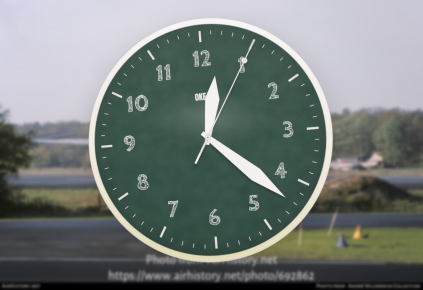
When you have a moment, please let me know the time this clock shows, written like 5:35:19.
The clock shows 12:22:05
